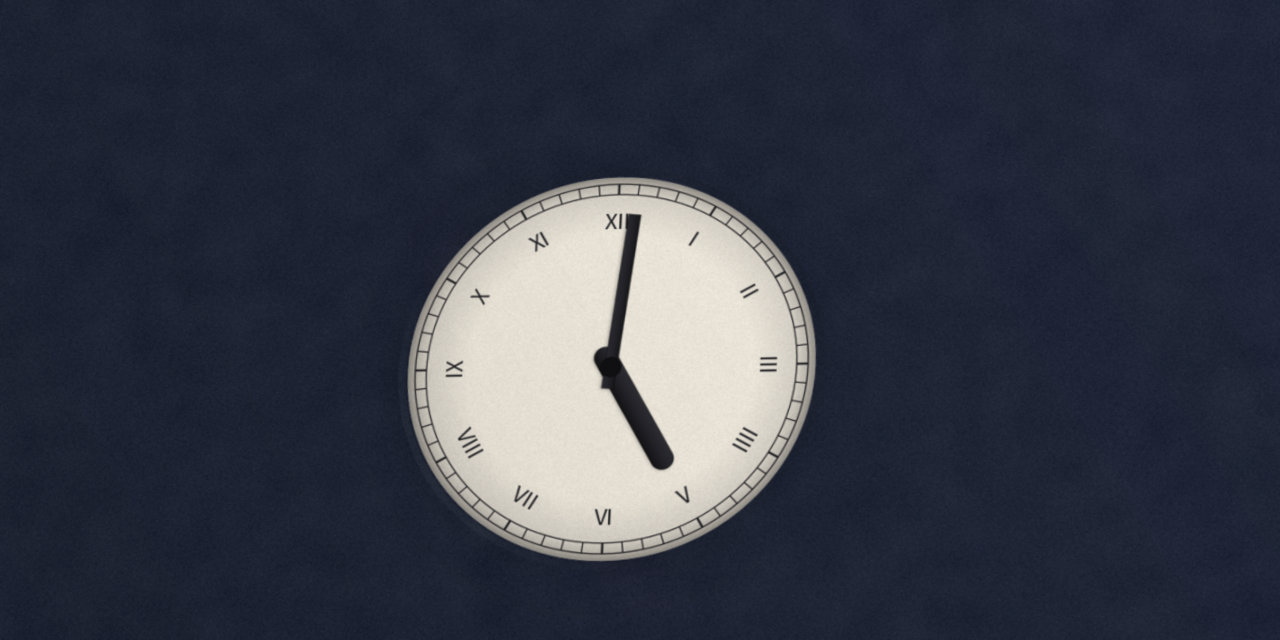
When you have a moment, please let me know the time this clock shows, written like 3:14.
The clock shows 5:01
